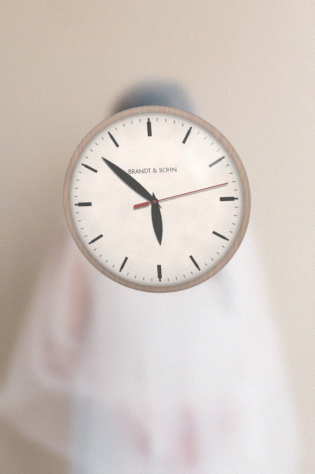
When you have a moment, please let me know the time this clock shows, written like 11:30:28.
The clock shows 5:52:13
